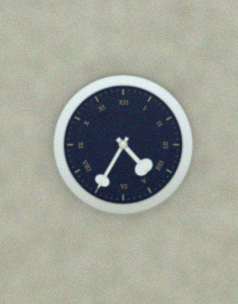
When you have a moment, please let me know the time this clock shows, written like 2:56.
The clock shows 4:35
